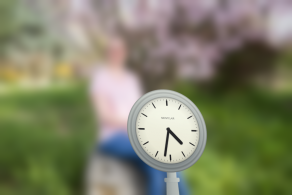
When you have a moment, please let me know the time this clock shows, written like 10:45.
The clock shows 4:32
